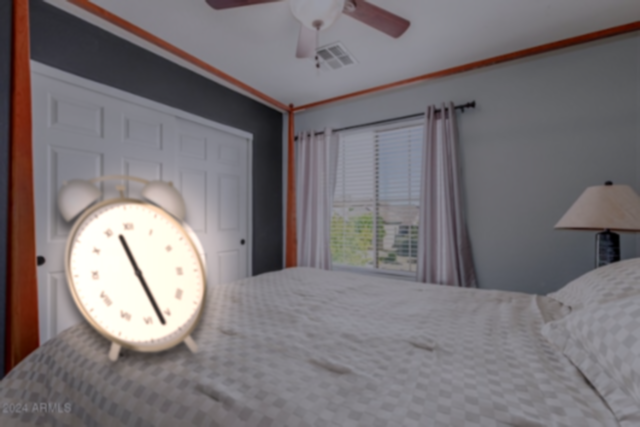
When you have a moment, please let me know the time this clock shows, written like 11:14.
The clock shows 11:27
